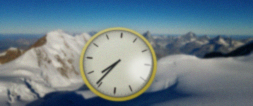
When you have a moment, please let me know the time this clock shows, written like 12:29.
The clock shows 7:36
